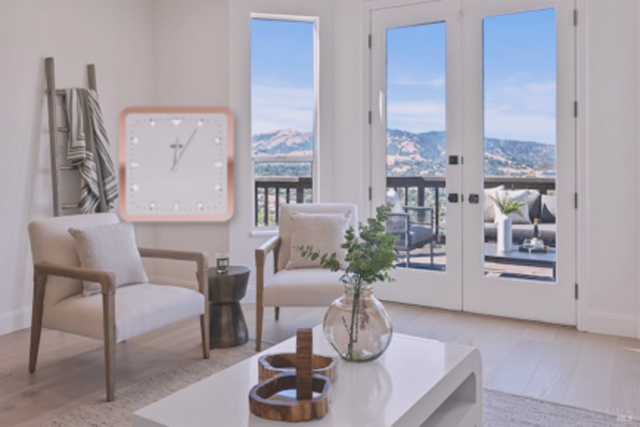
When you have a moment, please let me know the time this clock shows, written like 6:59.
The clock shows 12:05
